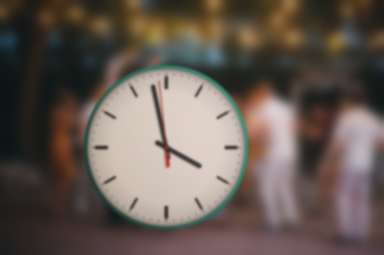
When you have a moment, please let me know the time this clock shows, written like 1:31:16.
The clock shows 3:57:59
